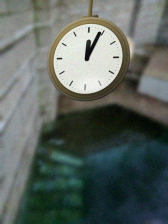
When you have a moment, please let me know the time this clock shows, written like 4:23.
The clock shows 12:04
